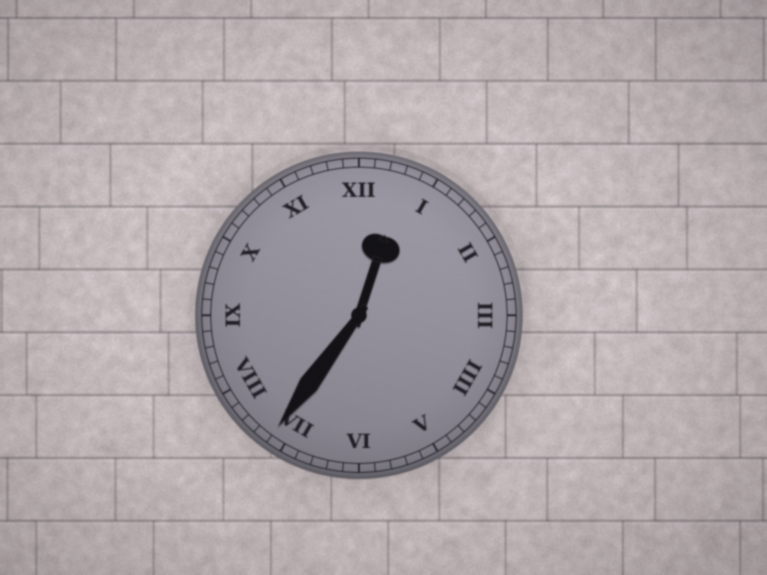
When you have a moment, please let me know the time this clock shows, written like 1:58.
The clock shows 12:36
